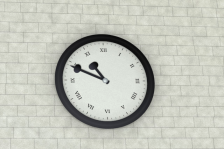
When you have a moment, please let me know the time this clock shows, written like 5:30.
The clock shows 10:49
